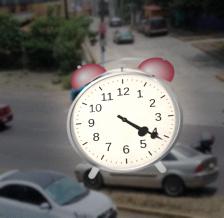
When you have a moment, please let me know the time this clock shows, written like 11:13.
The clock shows 4:21
